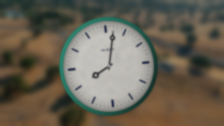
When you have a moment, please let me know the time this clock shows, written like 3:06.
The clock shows 8:02
